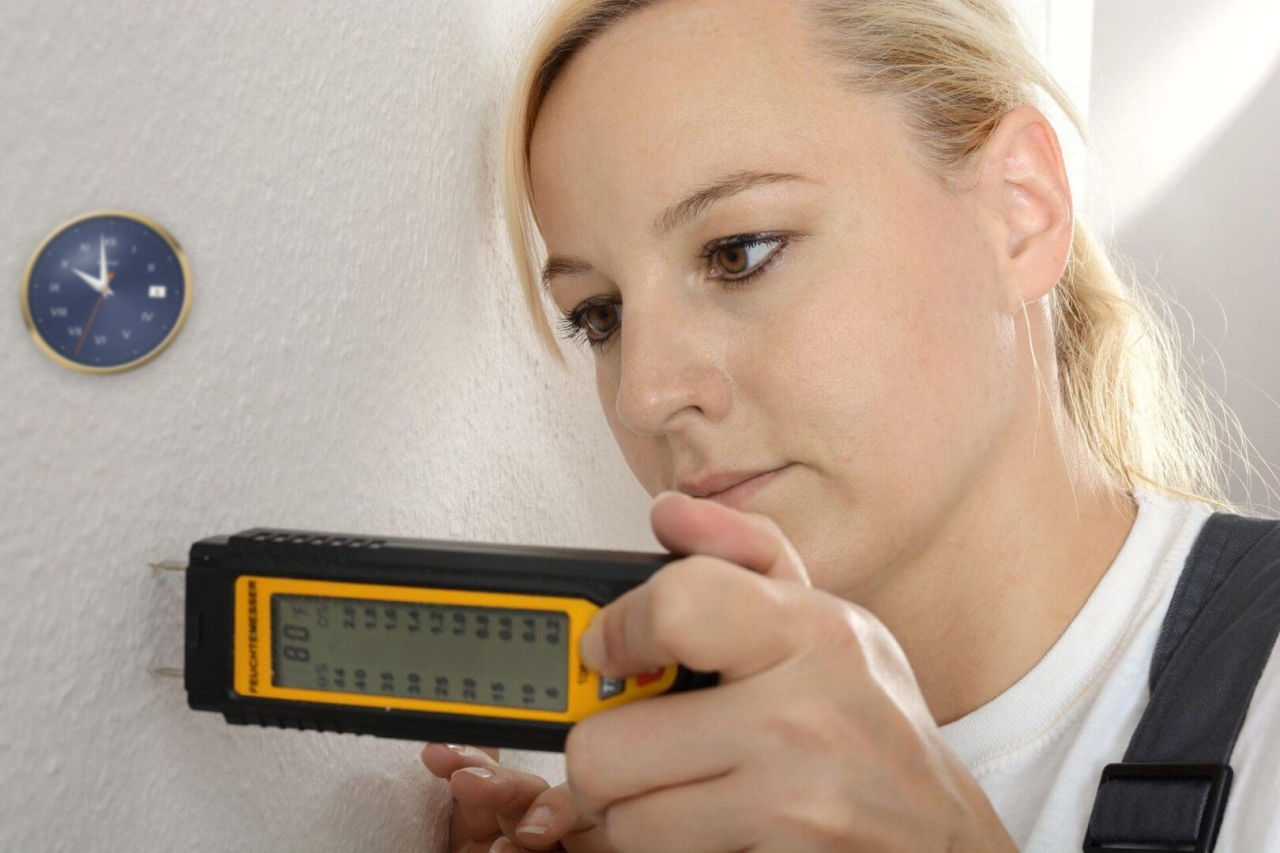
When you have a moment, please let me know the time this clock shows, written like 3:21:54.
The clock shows 9:58:33
